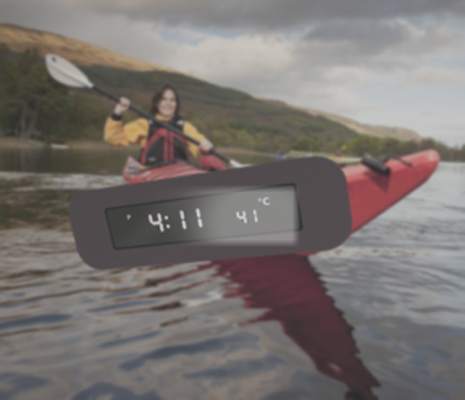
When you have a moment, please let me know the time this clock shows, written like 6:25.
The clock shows 4:11
